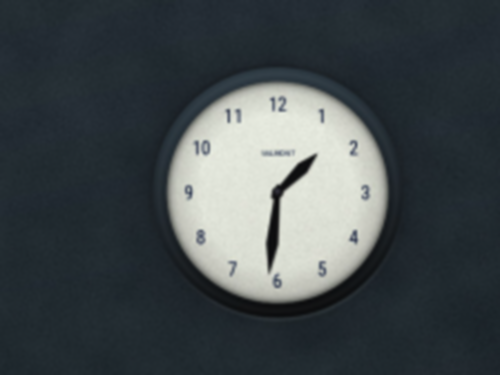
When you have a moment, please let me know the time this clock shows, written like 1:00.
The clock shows 1:31
